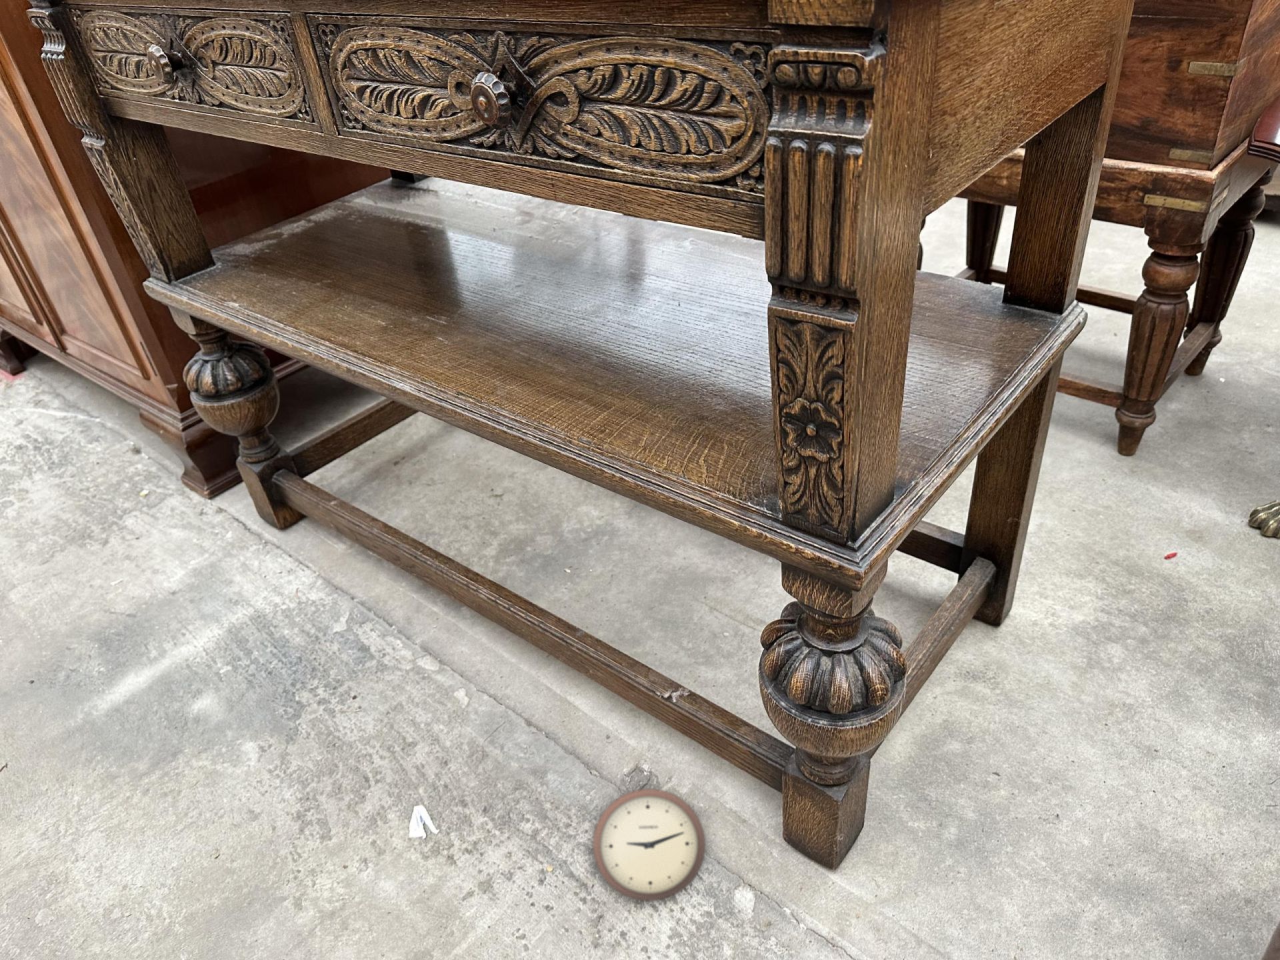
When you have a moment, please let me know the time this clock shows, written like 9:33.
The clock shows 9:12
